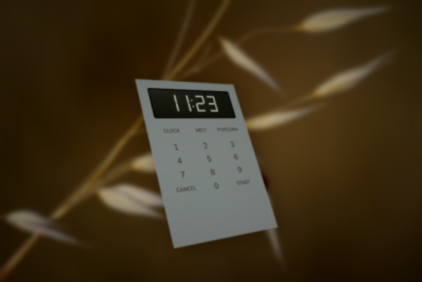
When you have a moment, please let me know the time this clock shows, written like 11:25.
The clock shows 11:23
